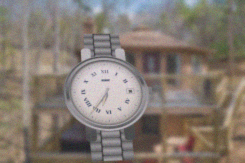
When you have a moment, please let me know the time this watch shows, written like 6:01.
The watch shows 6:36
